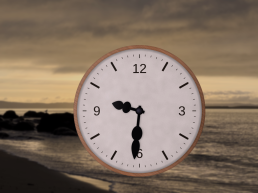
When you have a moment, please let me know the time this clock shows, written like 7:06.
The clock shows 9:31
